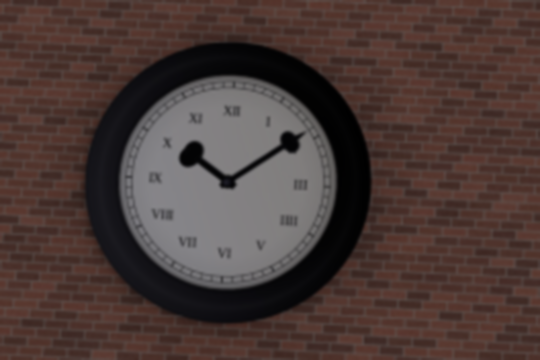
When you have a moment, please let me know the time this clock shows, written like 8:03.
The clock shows 10:09
